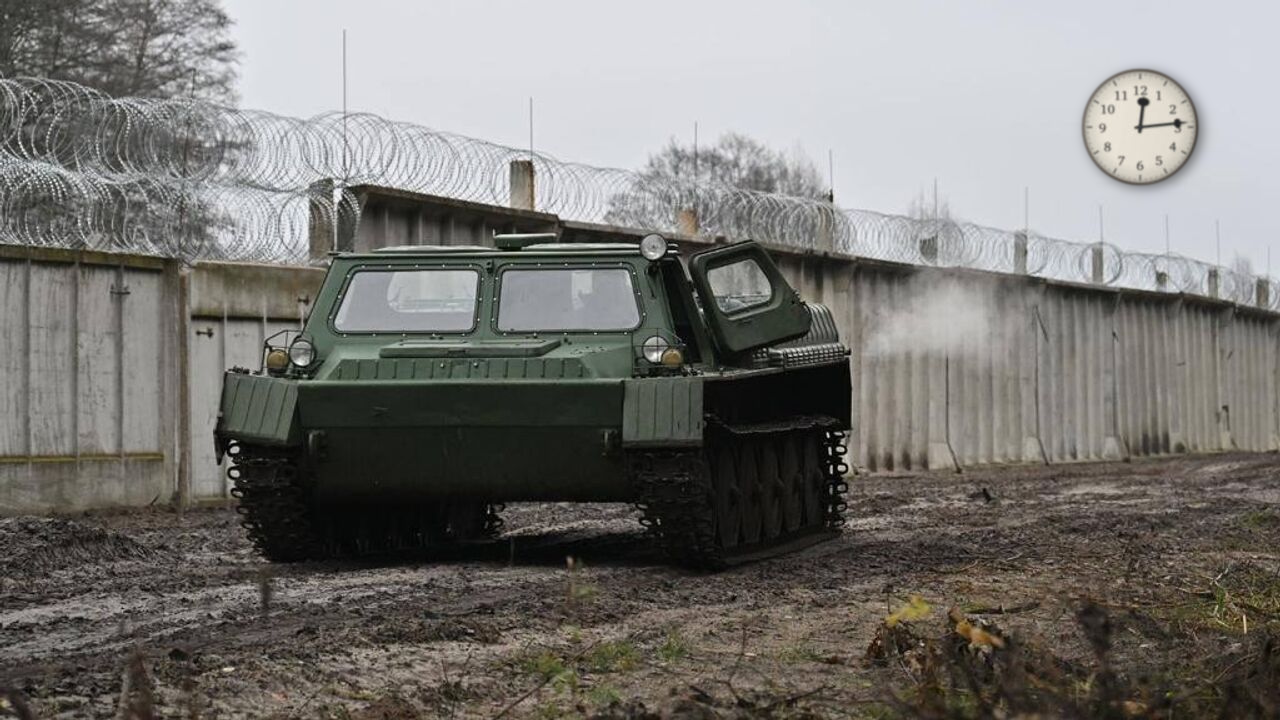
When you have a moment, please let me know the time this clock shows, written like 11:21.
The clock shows 12:14
